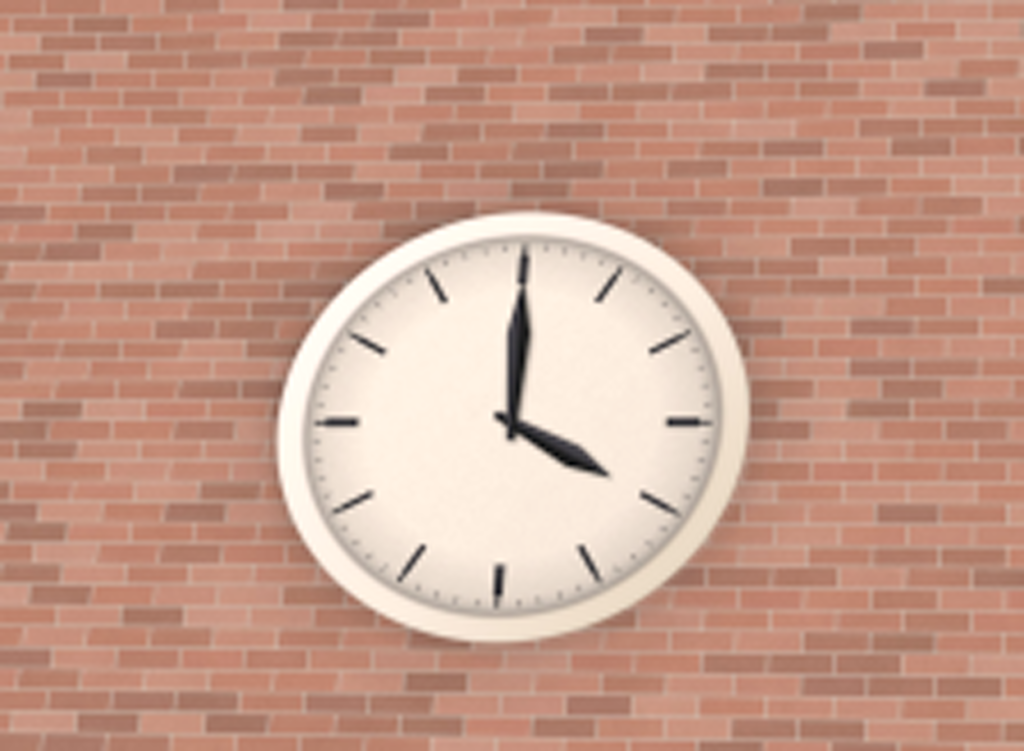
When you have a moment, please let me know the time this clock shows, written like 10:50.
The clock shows 4:00
